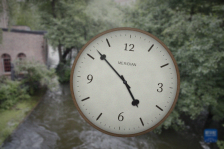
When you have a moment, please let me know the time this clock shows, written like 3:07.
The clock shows 4:52
